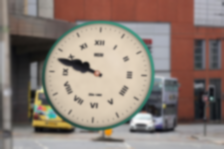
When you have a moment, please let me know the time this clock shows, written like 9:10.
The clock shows 9:48
